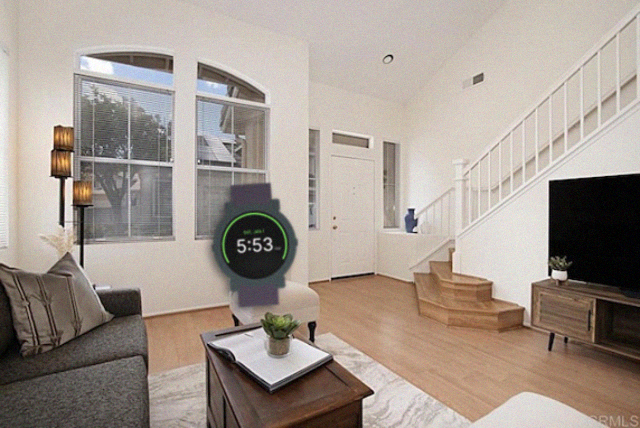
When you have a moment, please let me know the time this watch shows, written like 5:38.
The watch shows 5:53
